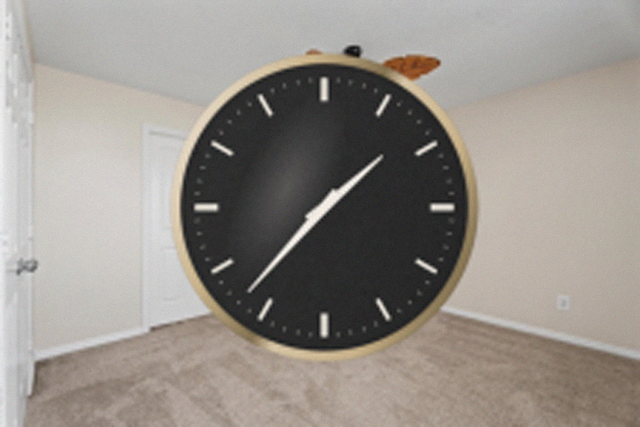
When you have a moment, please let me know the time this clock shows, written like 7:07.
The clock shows 1:37
